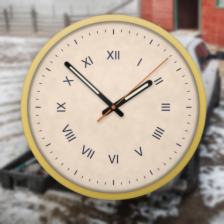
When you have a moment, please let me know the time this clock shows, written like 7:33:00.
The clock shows 1:52:08
